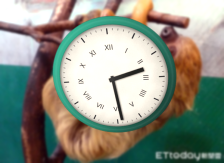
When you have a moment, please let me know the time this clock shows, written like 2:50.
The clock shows 2:29
